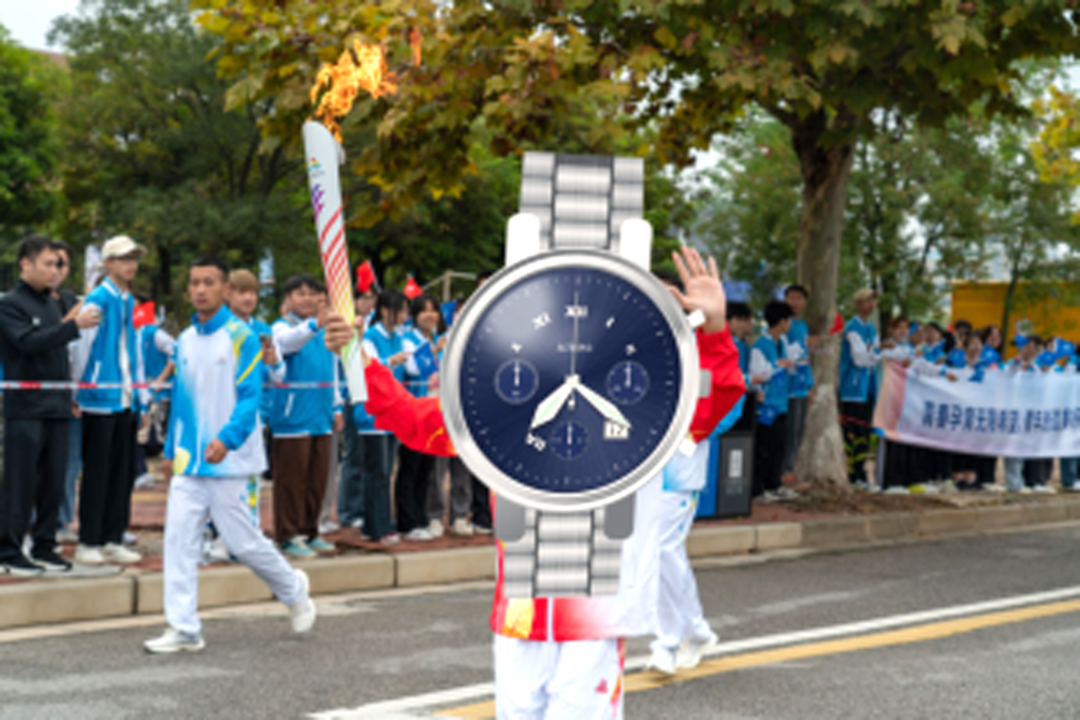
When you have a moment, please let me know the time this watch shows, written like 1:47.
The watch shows 7:21
